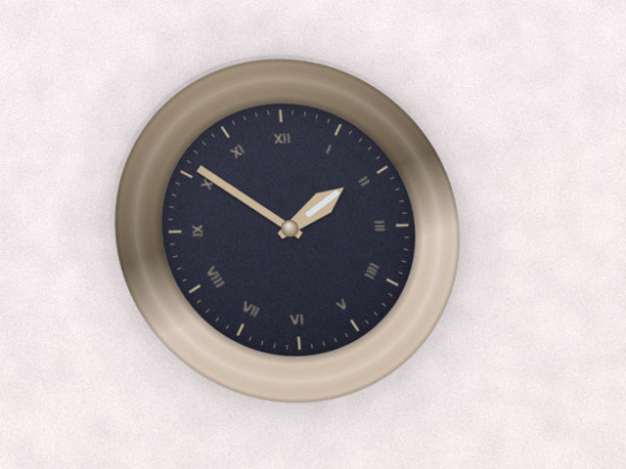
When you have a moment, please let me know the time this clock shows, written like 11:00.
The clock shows 1:51
